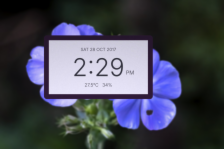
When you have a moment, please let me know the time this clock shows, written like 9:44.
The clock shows 2:29
